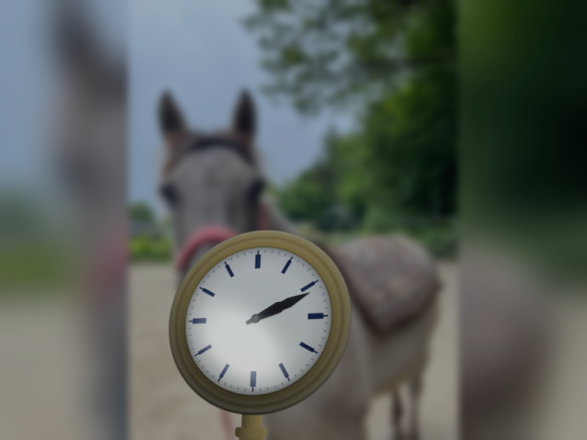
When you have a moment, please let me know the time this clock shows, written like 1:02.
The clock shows 2:11
